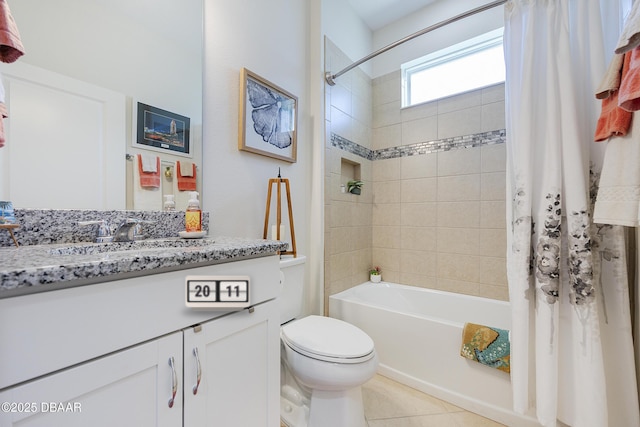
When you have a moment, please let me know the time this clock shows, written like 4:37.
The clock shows 20:11
